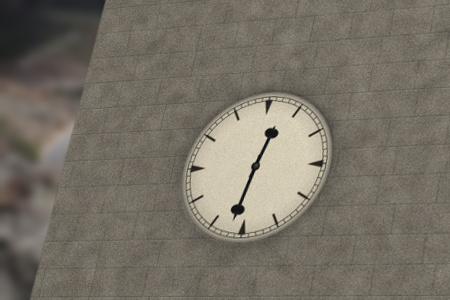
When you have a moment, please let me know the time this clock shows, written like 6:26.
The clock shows 12:32
